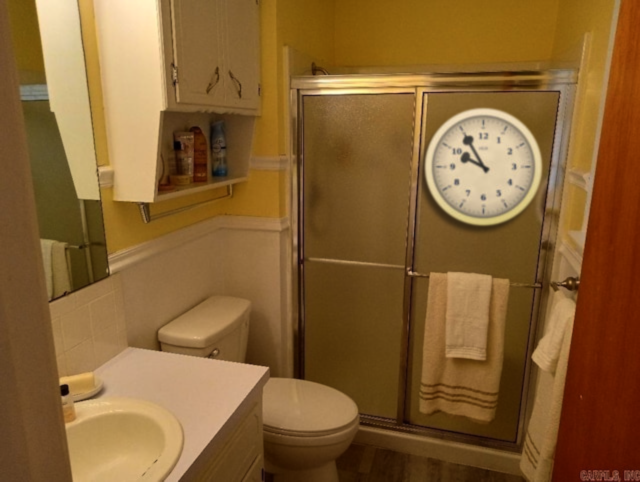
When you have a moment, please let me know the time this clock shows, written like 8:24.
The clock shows 9:55
